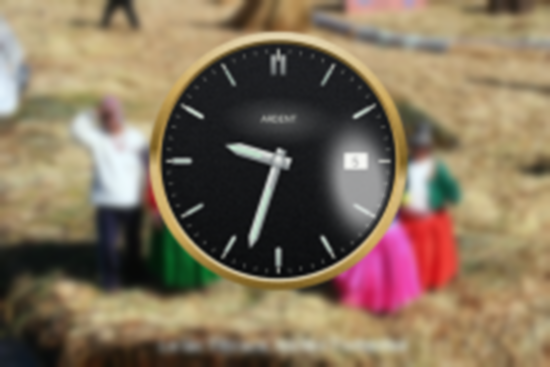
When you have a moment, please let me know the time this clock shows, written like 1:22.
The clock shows 9:33
